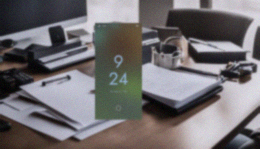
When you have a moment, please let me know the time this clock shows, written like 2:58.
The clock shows 9:24
